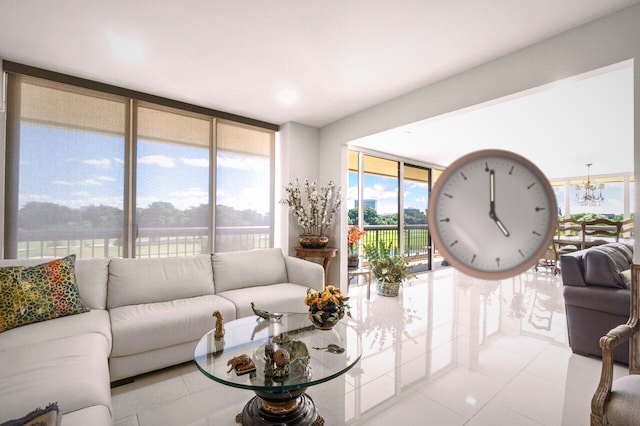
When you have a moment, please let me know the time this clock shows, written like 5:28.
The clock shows 5:01
